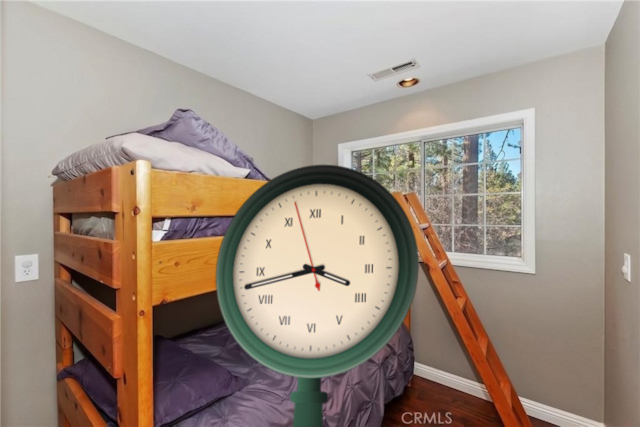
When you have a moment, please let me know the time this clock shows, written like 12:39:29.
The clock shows 3:42:57
